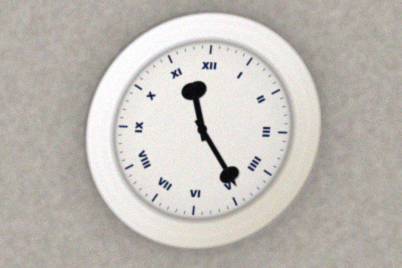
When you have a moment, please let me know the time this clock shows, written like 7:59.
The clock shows 11:24
